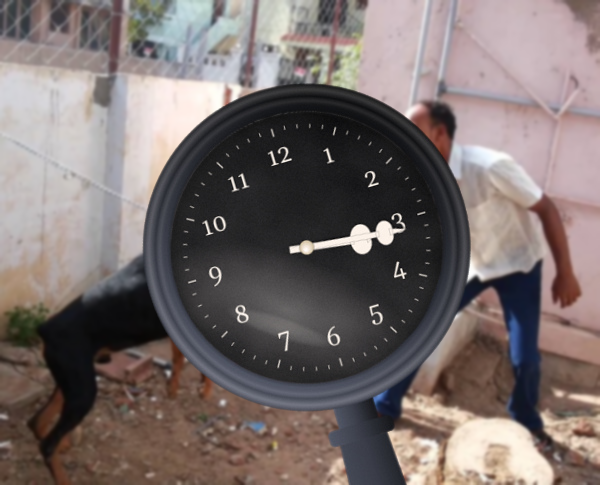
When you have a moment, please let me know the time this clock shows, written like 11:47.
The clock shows 3:16
